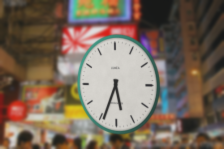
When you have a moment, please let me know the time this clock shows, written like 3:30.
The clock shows 5:34
